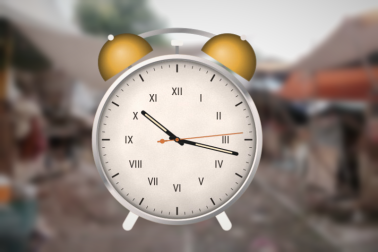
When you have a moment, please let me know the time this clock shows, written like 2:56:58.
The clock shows 10:17:14
